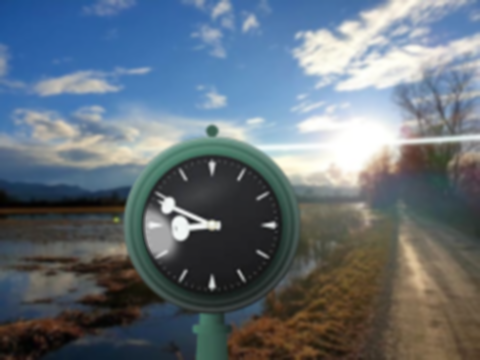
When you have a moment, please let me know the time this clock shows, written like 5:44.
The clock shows 8:49
